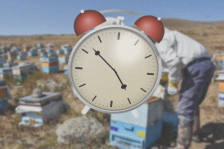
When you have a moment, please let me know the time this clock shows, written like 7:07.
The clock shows 4:52
